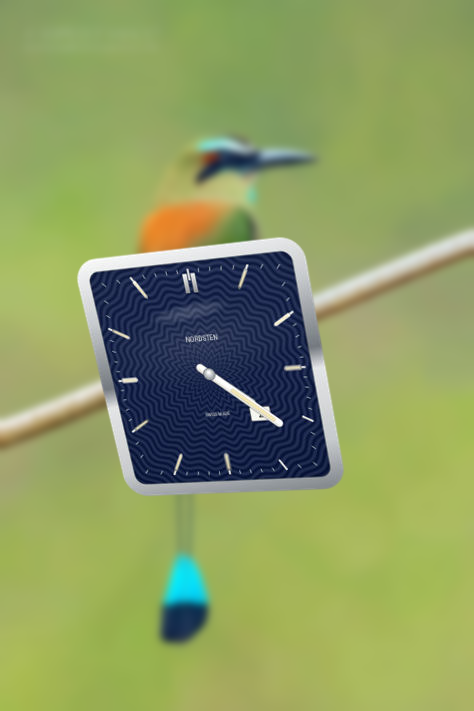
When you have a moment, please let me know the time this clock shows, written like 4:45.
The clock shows 4:22
